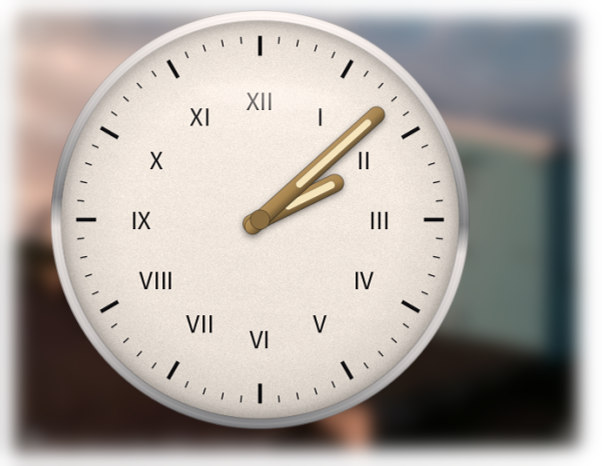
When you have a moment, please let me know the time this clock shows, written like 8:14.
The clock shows 2:08
